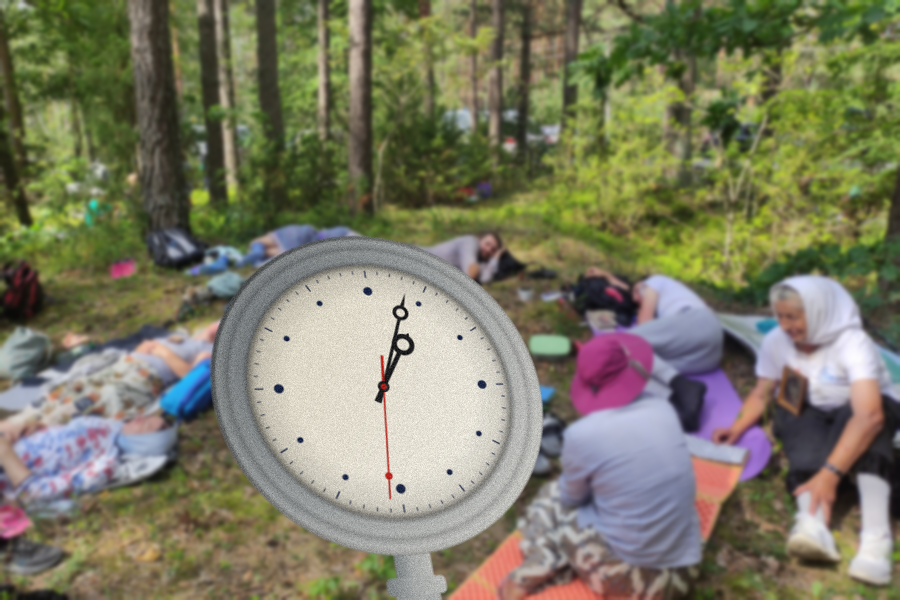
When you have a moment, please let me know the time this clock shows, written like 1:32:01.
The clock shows 1:03:31
